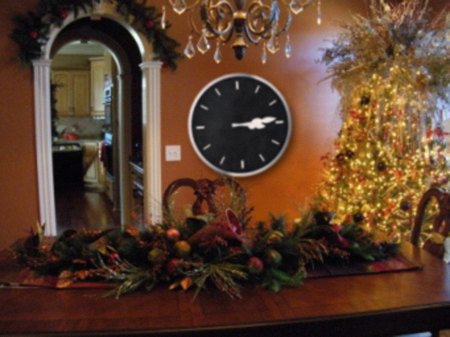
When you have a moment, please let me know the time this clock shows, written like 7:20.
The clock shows 3:14
